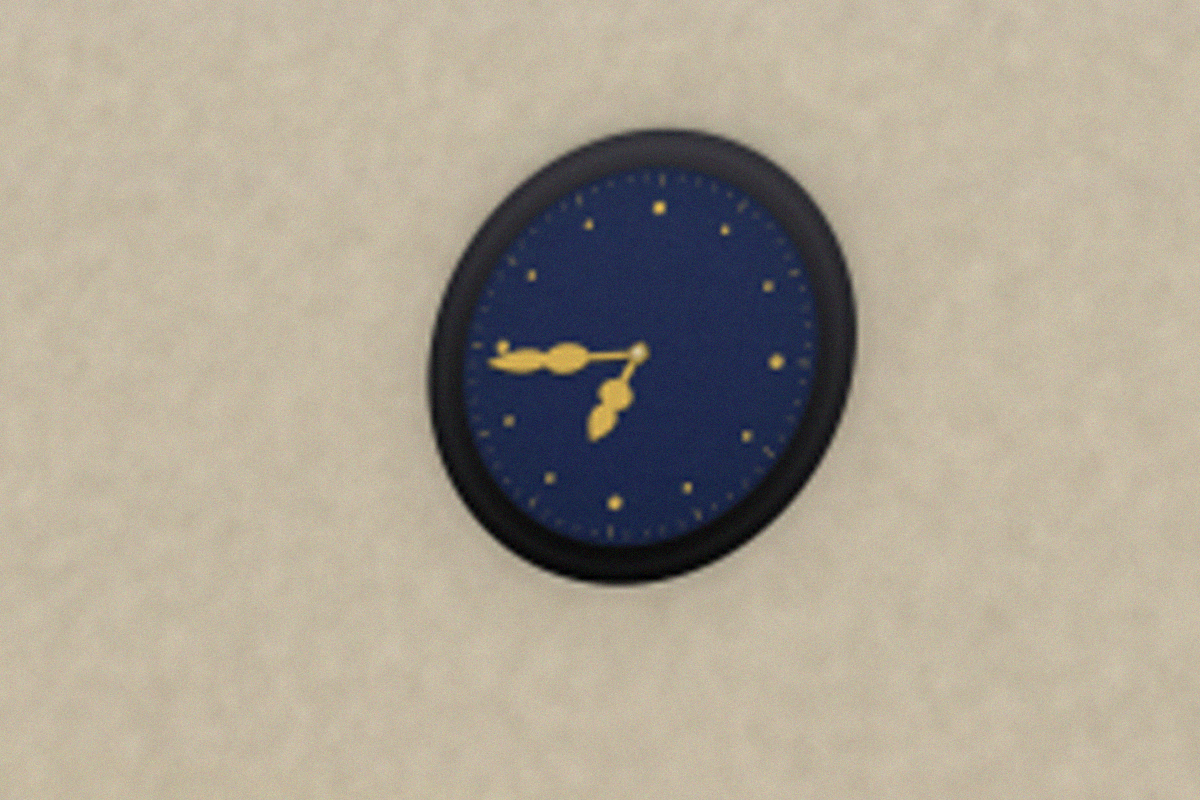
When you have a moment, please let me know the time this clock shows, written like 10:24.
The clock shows 6:44
